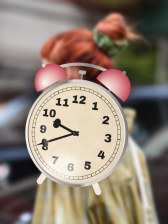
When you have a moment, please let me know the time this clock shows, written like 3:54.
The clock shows 9:41
